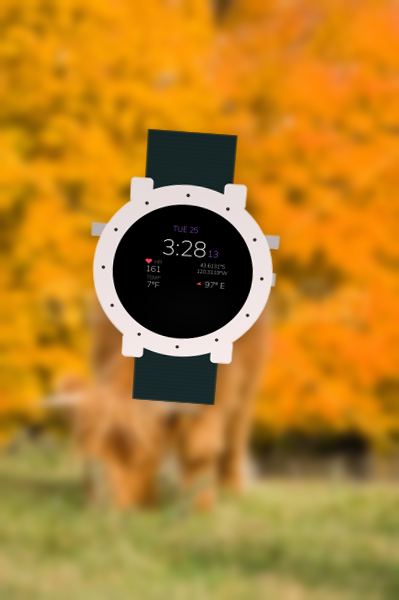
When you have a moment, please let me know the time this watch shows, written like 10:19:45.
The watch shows 3:28:13
